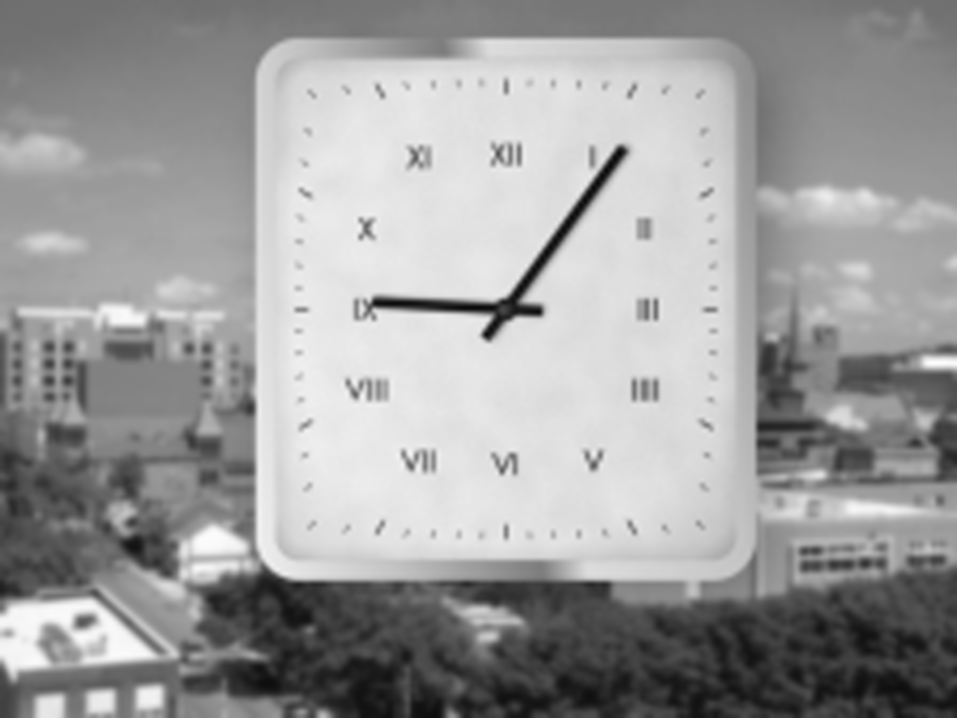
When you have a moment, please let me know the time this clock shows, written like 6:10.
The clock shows 9:06
